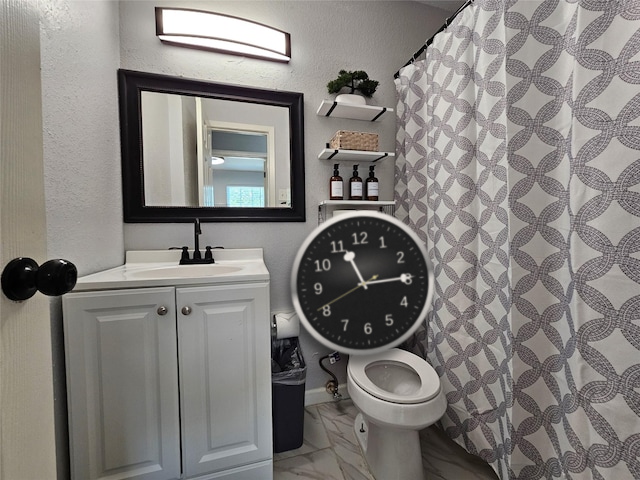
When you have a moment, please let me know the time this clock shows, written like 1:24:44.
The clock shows 11:14:41
